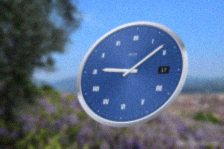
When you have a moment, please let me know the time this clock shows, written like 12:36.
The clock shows 9:08
